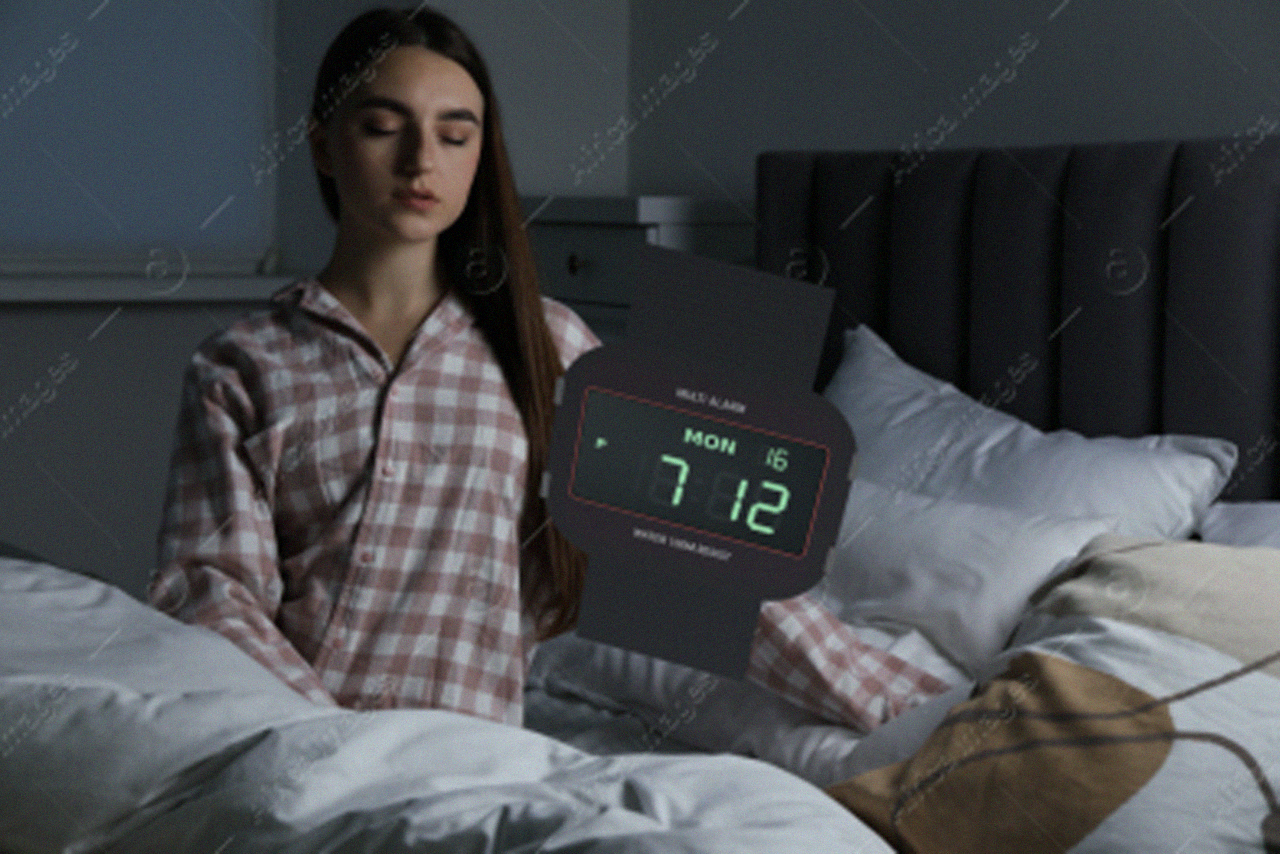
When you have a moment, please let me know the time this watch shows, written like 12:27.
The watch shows 7:12
